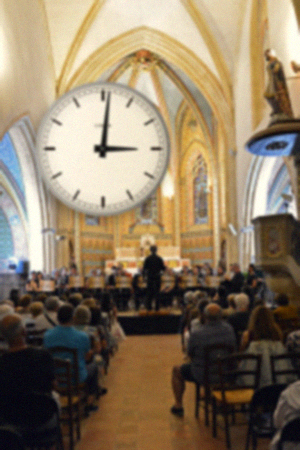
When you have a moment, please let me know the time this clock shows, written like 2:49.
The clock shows 3:01
